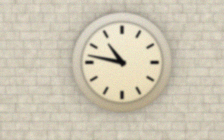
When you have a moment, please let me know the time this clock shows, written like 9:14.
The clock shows 10:47
